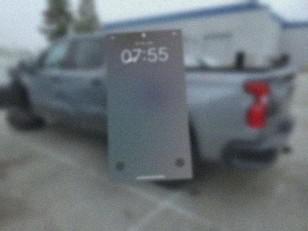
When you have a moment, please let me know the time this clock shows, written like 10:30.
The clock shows 7:55
